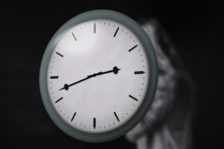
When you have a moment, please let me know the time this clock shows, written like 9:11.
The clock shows 2:42
